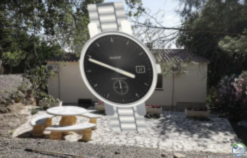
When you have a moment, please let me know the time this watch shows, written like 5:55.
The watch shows 3:49
